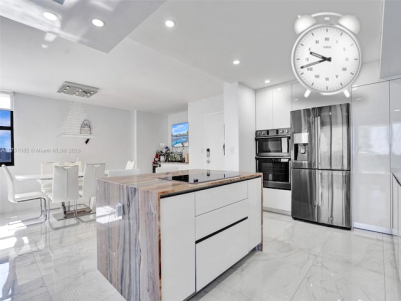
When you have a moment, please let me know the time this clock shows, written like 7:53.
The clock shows 9:42
